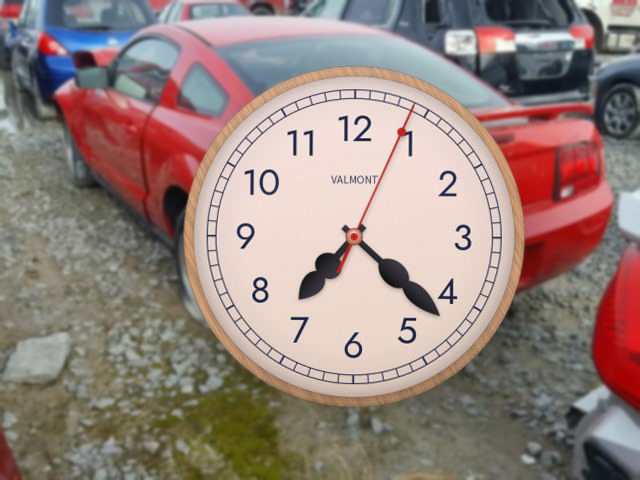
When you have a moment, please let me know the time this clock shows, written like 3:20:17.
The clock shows 7:22:04
